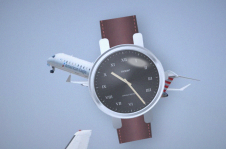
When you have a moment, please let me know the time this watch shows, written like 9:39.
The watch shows 10:25
